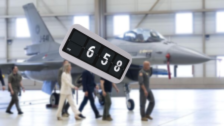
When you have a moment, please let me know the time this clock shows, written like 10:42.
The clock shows 6:58
